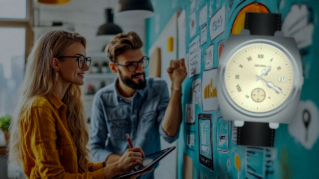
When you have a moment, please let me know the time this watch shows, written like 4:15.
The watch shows 1:20
